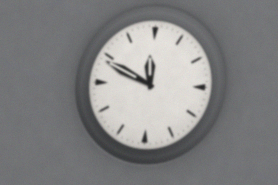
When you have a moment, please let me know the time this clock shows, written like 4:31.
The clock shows 11:49
